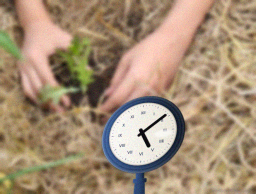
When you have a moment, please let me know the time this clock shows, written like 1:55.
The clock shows 5:09
